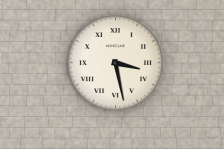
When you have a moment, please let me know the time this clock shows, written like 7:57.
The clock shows 3:28
